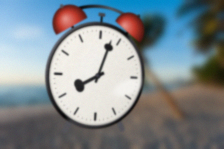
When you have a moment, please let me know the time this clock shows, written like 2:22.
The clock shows 8:03
